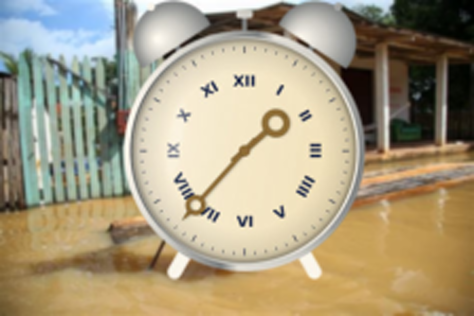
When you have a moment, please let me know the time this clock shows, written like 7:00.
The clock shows 1:37
